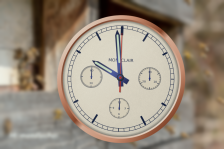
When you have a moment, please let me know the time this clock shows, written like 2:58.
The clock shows 9:59
